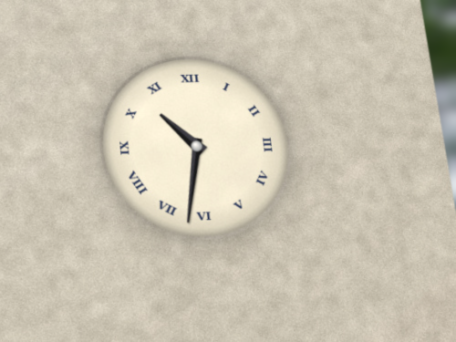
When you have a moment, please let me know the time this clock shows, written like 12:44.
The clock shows 10:32
